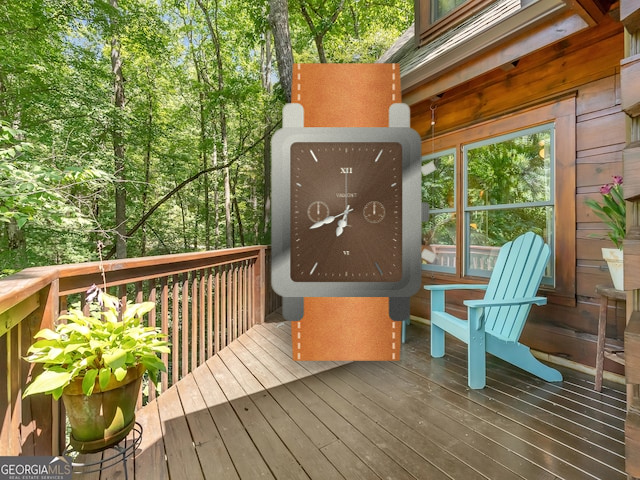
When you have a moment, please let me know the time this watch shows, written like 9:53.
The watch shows 6:41
